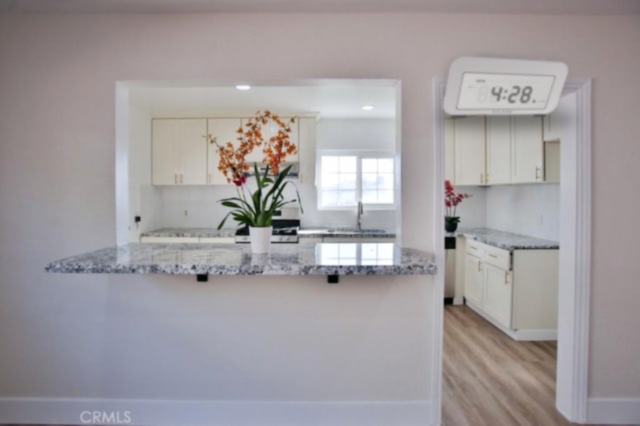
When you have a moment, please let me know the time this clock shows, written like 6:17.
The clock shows 4:28
